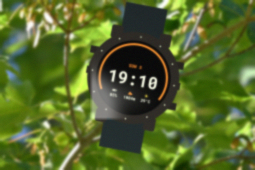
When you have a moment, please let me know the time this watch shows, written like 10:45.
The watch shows 19:10
